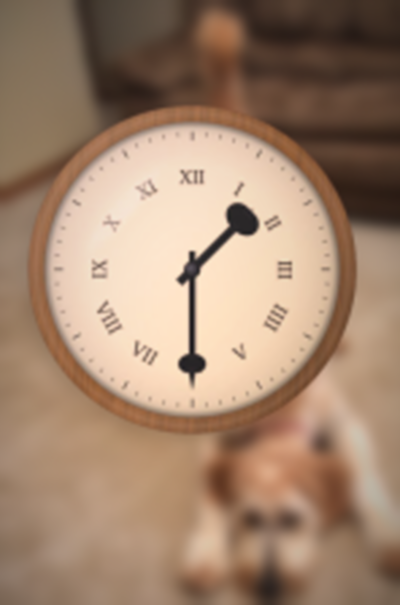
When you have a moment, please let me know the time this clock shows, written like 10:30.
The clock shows 1:30
